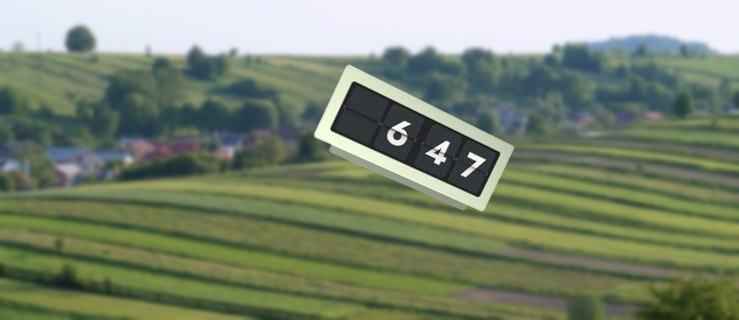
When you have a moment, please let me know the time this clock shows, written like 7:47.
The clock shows 6:47
